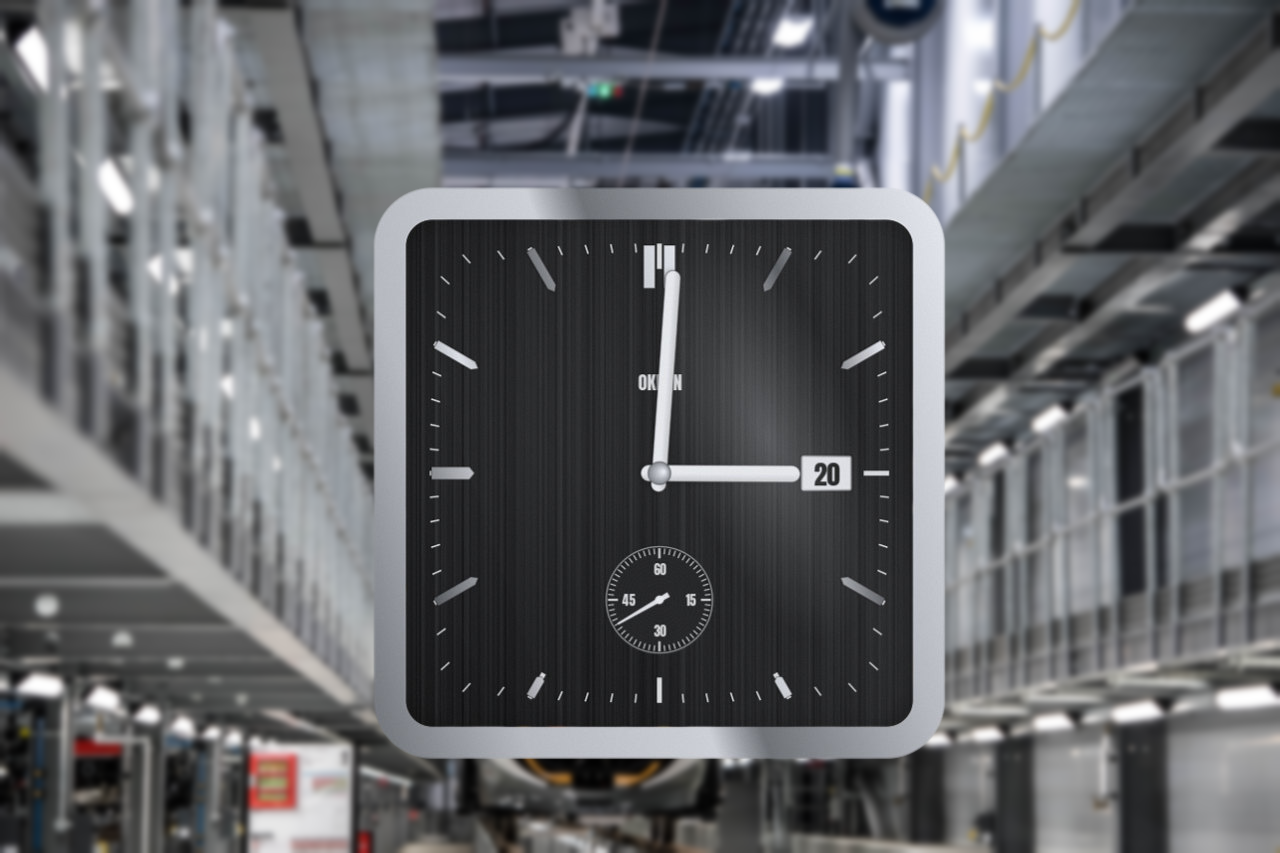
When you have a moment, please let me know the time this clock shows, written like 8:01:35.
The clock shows 3:00:40
